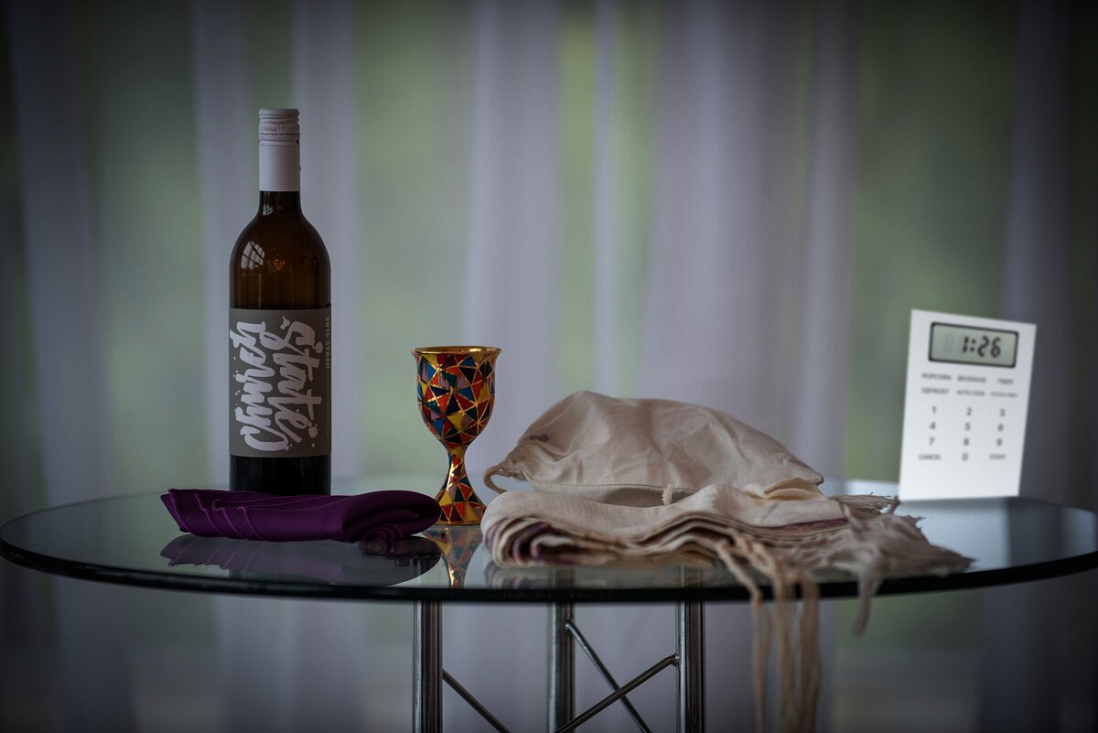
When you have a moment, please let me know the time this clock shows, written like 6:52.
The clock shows 1:26
